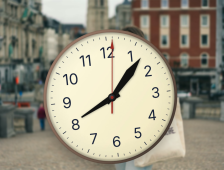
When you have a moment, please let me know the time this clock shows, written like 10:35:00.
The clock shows 8:07:01
